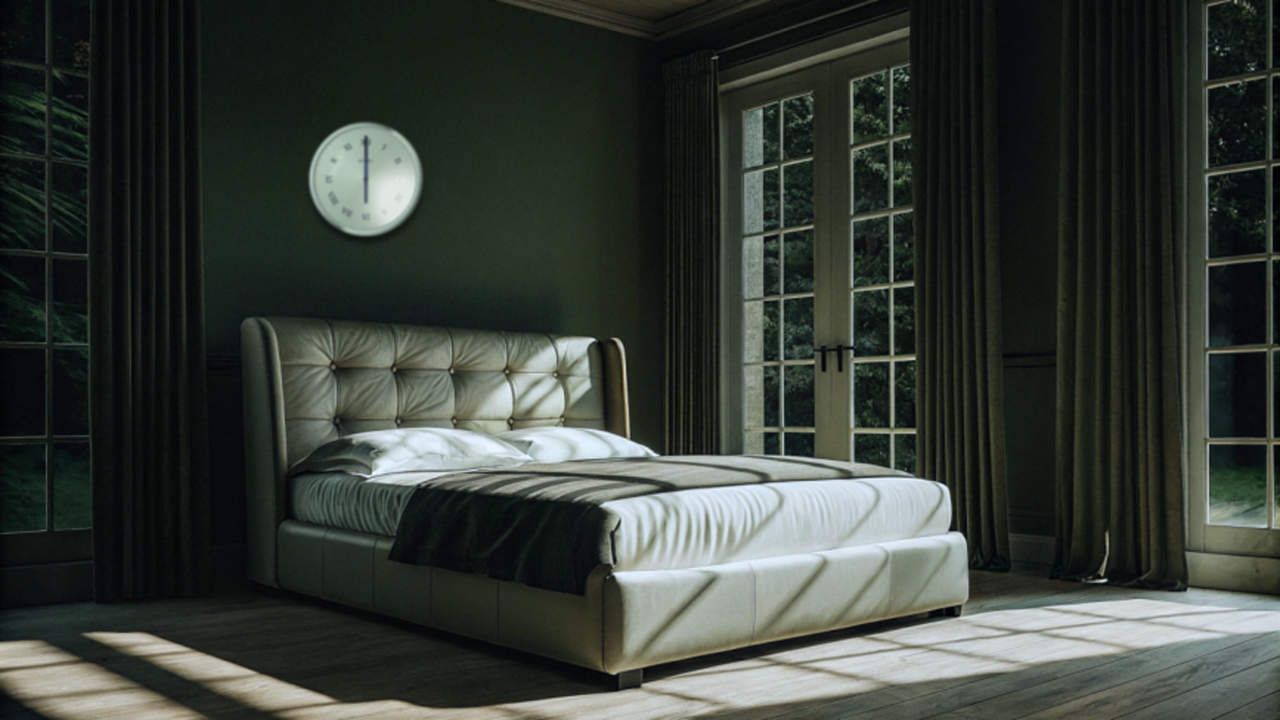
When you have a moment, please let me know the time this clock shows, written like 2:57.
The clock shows 6:00
